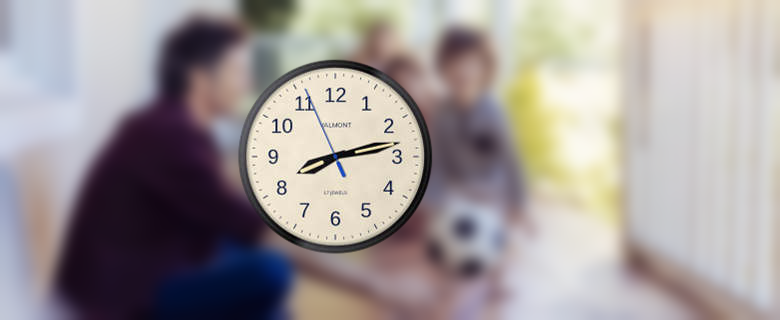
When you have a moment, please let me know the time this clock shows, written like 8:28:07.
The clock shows 8:12:56
